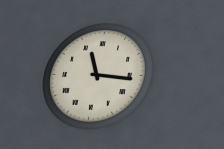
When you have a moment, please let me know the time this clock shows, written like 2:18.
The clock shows 11:16
